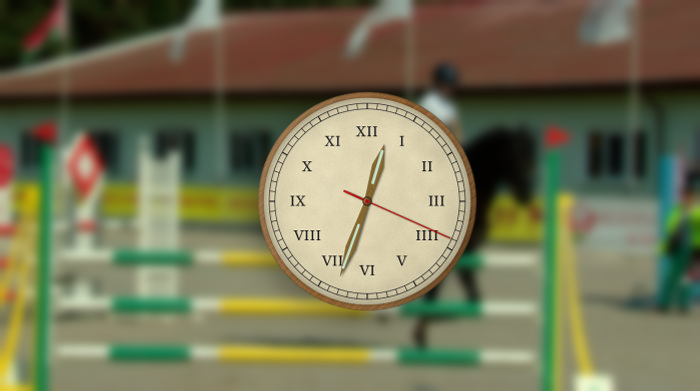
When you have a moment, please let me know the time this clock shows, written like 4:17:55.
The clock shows 12:33:19
